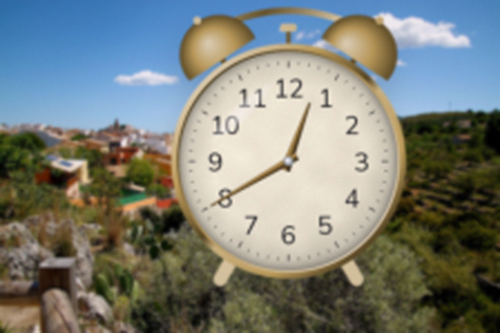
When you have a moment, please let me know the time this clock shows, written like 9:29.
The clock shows 12:40
